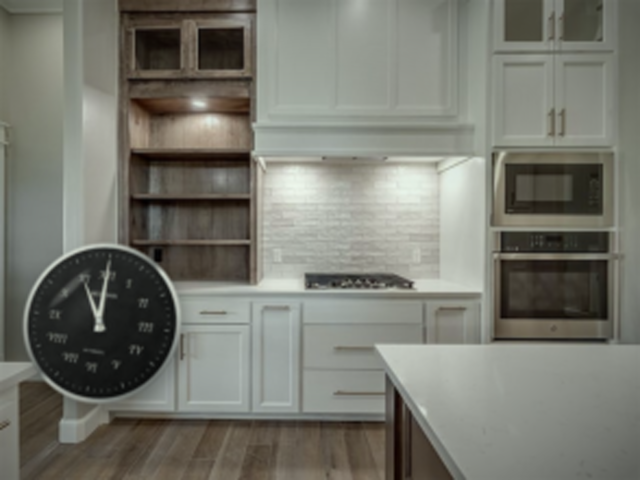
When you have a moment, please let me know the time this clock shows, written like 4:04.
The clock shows 11:00
